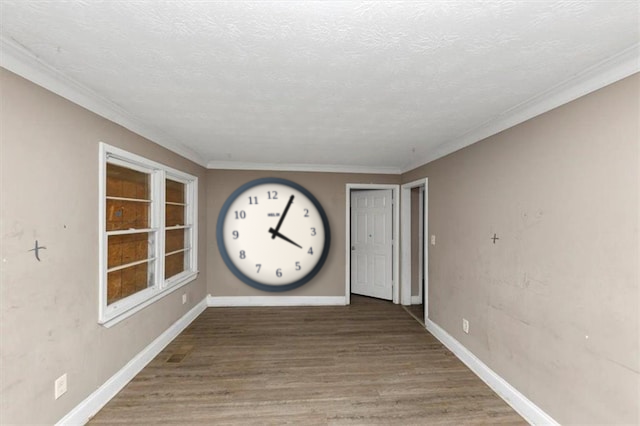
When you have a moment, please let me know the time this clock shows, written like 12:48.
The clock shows 4:05
